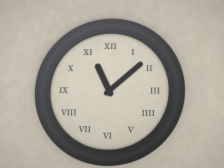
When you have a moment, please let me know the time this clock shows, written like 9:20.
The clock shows 11:08
